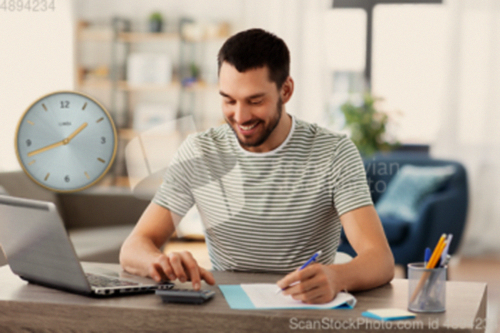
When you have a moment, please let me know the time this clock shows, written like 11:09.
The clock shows 1:42
